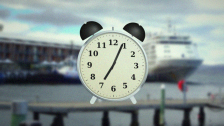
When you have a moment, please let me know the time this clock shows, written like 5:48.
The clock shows 7:04
